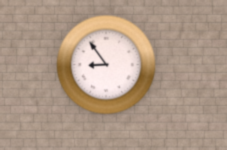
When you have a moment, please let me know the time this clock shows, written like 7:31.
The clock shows 8:54
